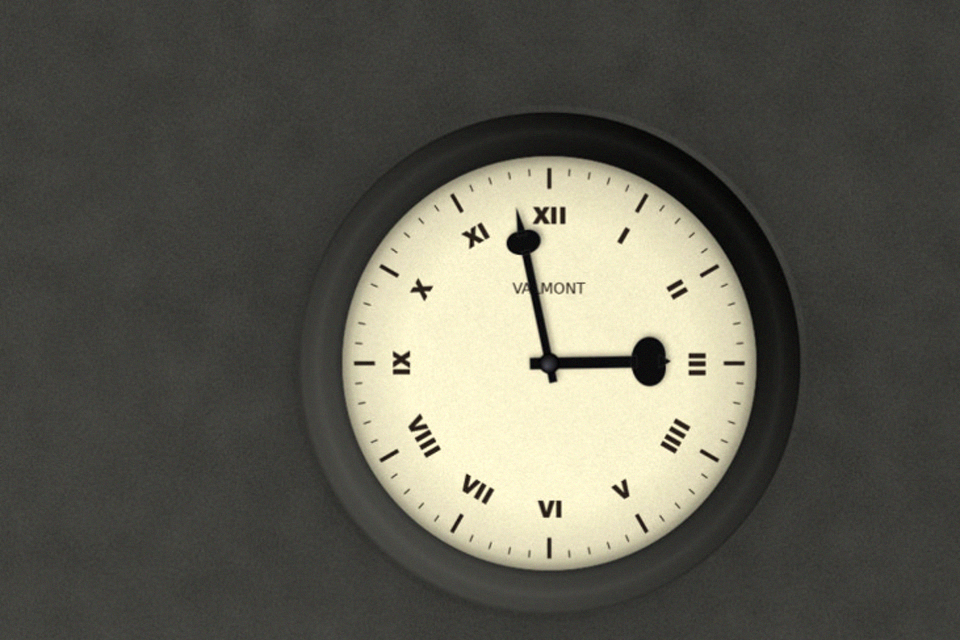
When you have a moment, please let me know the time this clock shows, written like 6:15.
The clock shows 2:58
